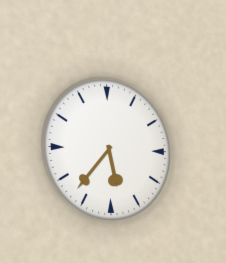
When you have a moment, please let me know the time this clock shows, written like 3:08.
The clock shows 5:37
